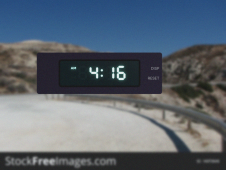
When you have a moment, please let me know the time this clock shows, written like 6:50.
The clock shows 4:16
